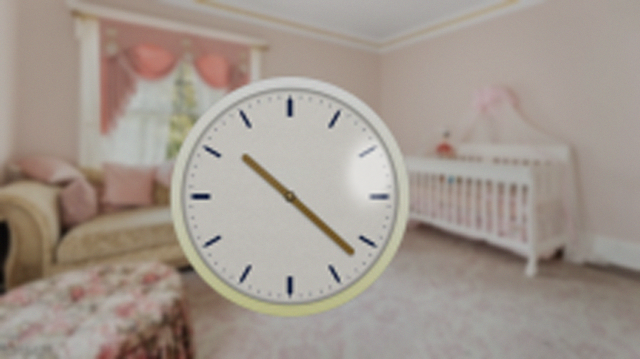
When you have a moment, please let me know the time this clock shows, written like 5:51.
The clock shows 10:22
